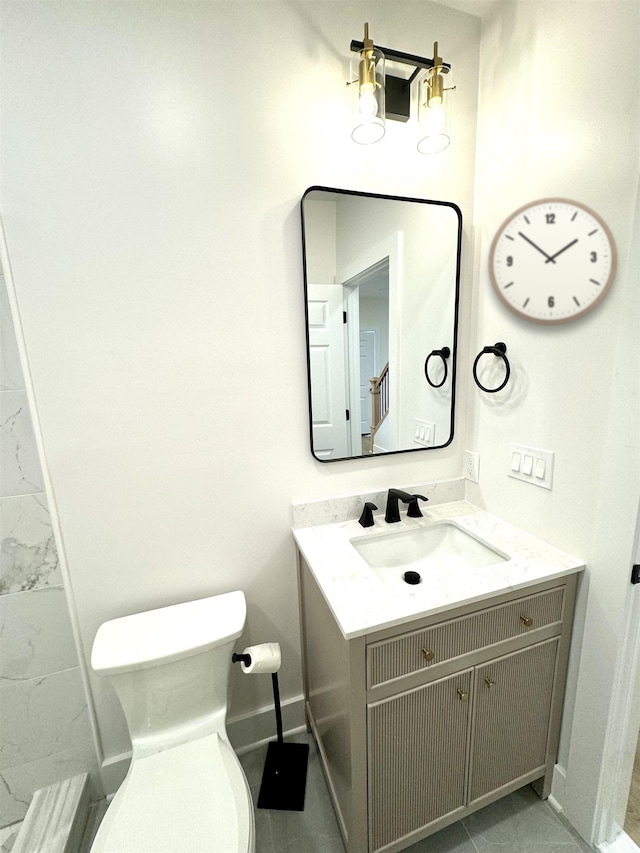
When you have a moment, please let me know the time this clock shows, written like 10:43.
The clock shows 1:52
